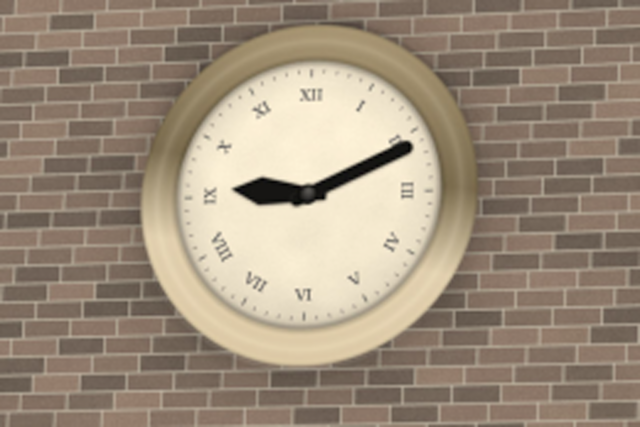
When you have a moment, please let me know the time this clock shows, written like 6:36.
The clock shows 9:11
